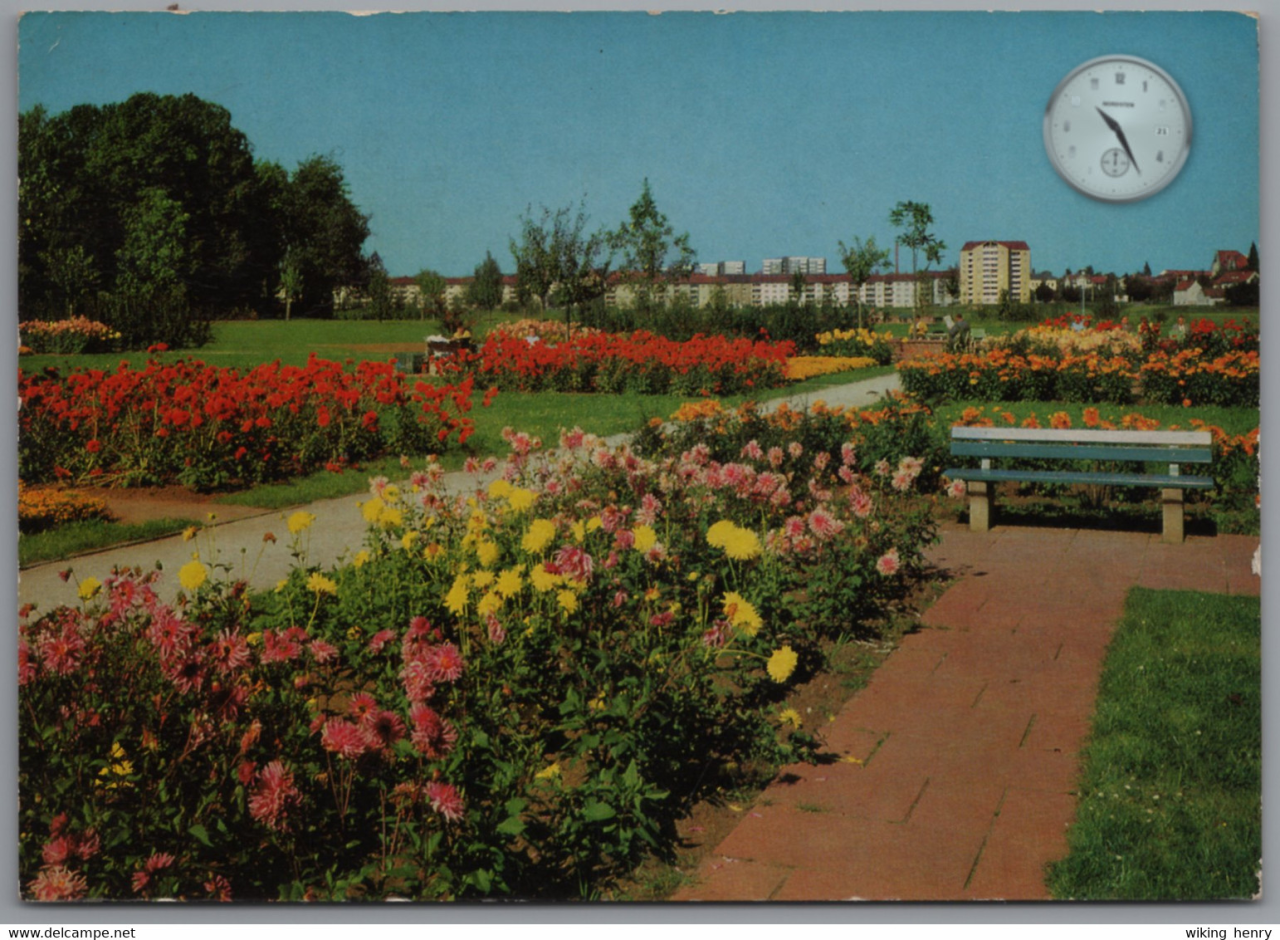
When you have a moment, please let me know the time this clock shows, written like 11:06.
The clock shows 10:25
